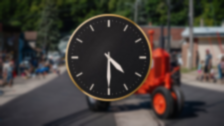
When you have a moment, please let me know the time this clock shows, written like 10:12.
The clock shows 4:30
